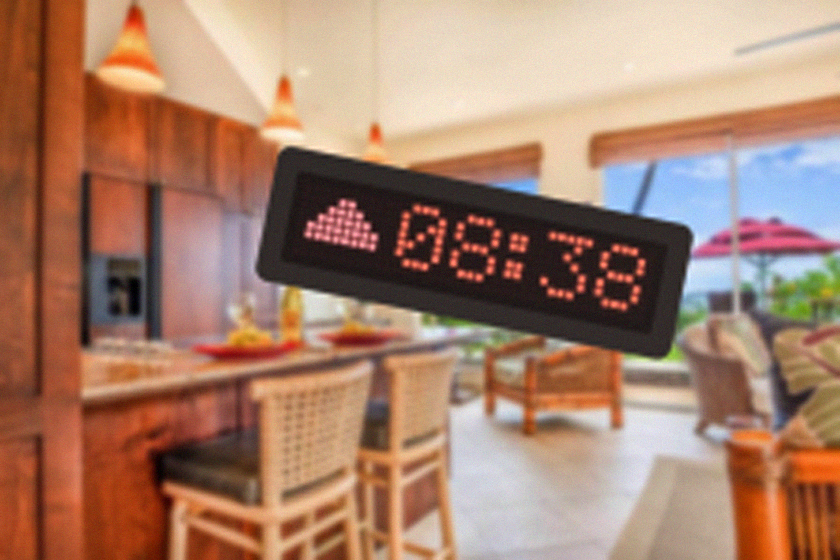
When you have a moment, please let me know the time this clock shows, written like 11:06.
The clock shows 8:38
